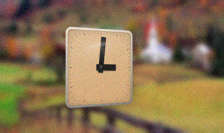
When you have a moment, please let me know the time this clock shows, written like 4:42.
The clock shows 3:01
